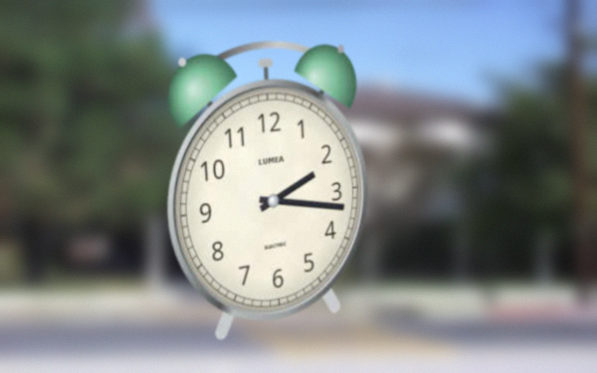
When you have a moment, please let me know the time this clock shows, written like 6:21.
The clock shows 2:17
